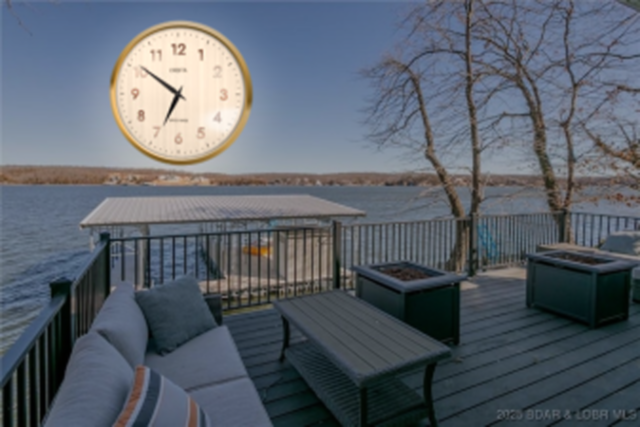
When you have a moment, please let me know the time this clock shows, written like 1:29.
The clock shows 6:51
